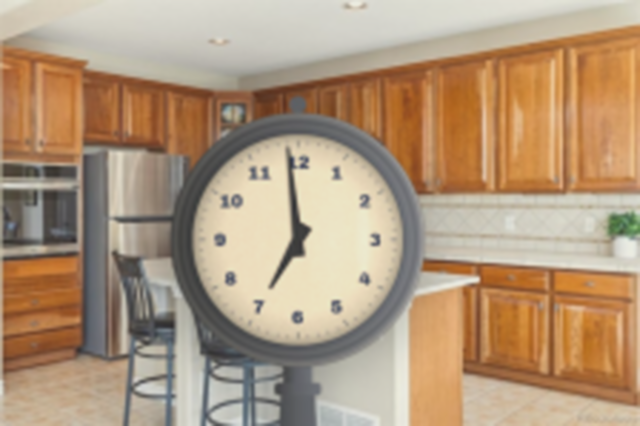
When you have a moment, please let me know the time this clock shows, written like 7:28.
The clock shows 6:59
